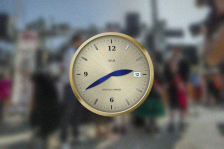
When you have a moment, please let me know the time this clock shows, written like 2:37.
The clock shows 2:40
